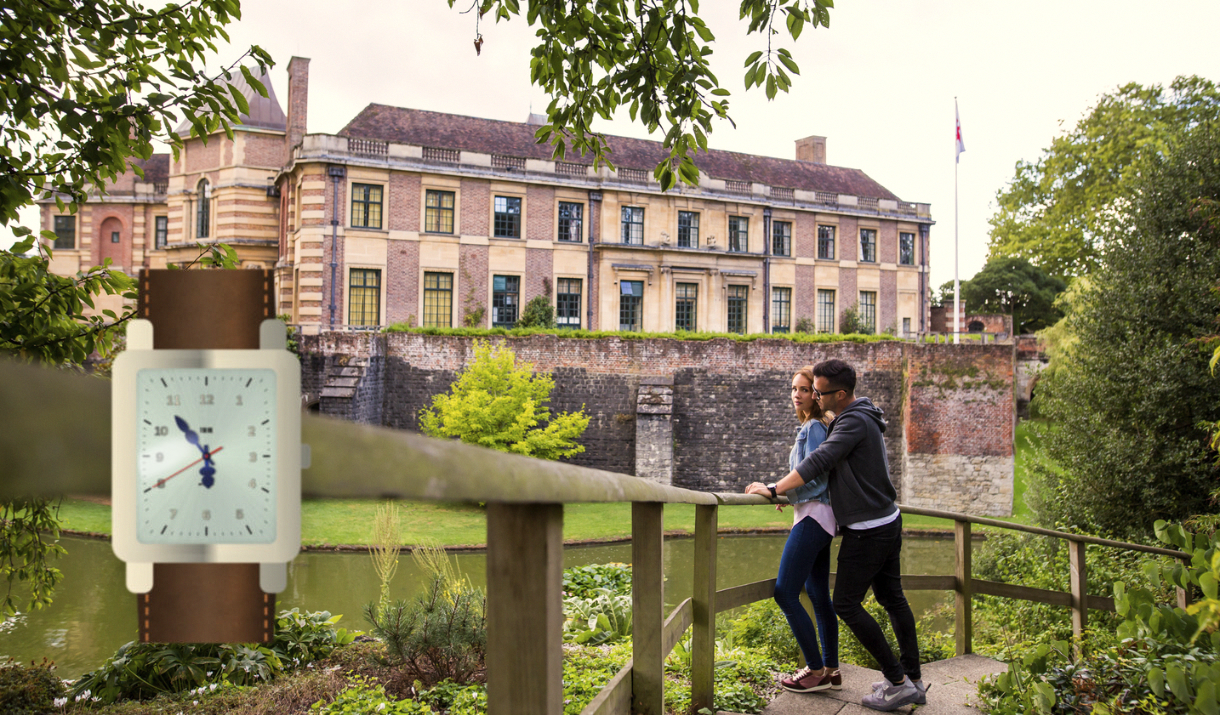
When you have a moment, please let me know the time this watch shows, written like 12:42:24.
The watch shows 5:53:40
